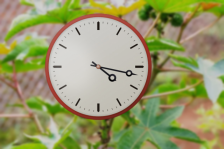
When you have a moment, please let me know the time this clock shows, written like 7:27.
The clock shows 4:17
